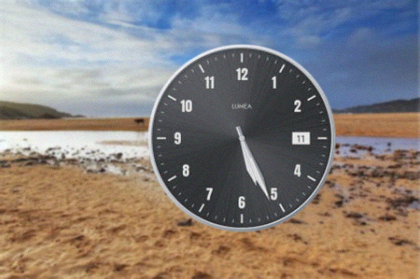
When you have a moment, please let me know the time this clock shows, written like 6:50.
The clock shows 5:26
